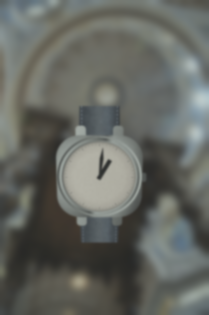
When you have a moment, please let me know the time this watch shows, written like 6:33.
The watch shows 1:01
